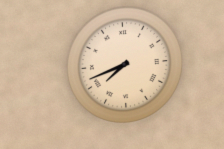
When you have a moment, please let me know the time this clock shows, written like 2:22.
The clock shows 7:42
